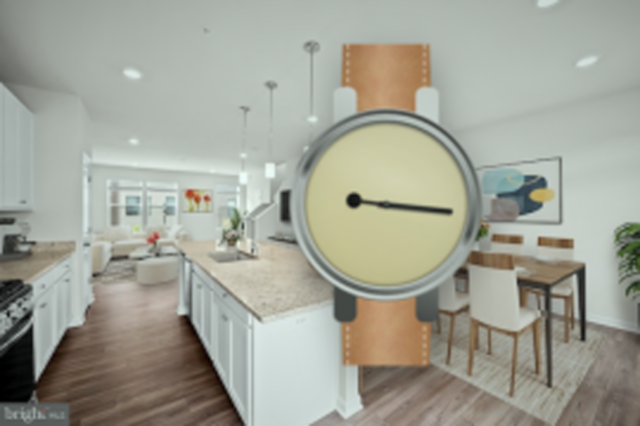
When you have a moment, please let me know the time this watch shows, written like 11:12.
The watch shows 9:16
